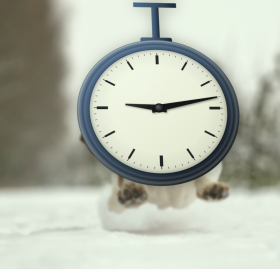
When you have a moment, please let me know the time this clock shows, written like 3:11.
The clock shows 9:13
